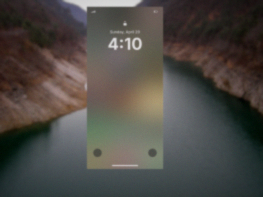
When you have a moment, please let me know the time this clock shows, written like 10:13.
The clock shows 4:10
